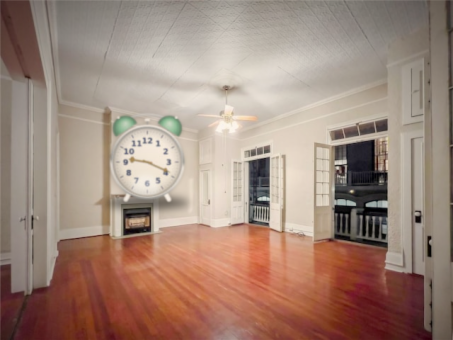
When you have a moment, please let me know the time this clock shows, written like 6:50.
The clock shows 9:19
